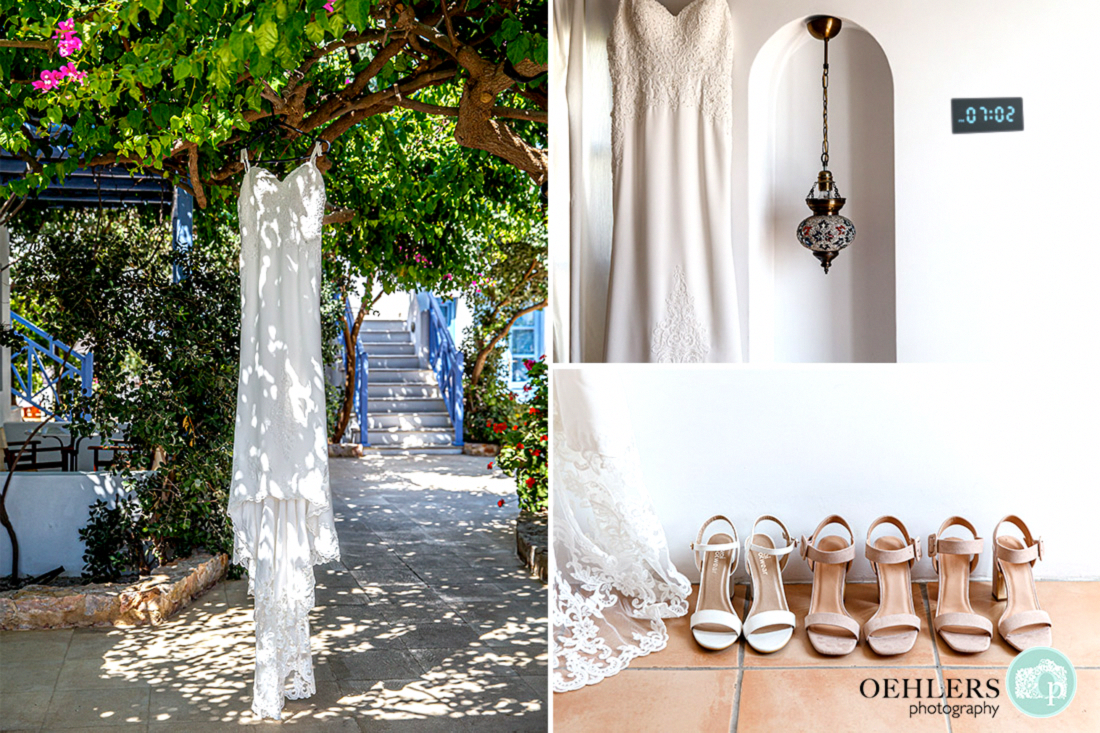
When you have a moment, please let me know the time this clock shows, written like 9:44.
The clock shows 7:02
